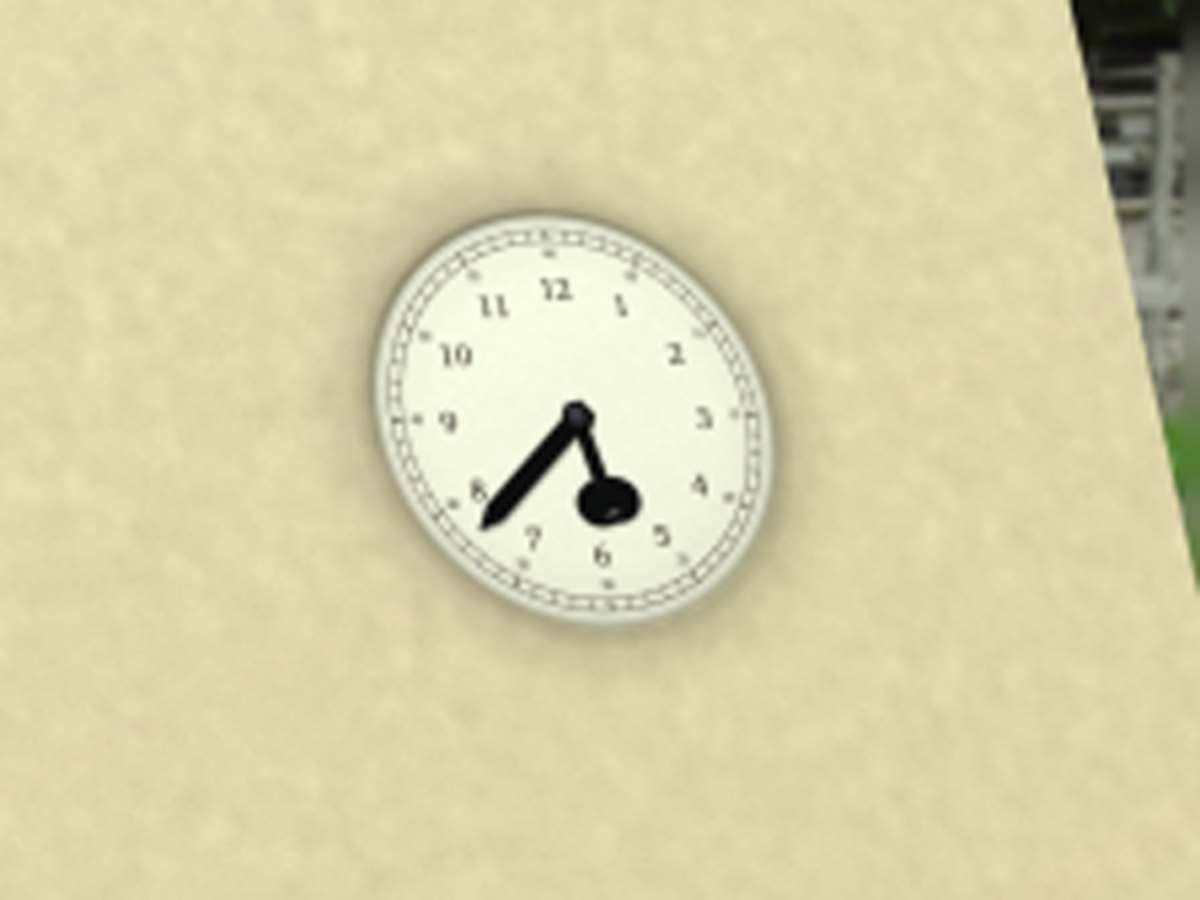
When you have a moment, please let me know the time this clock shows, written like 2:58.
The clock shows 5:38
